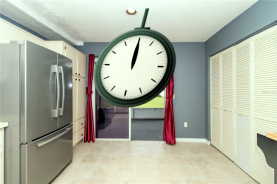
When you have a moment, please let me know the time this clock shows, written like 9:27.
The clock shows 12:00
